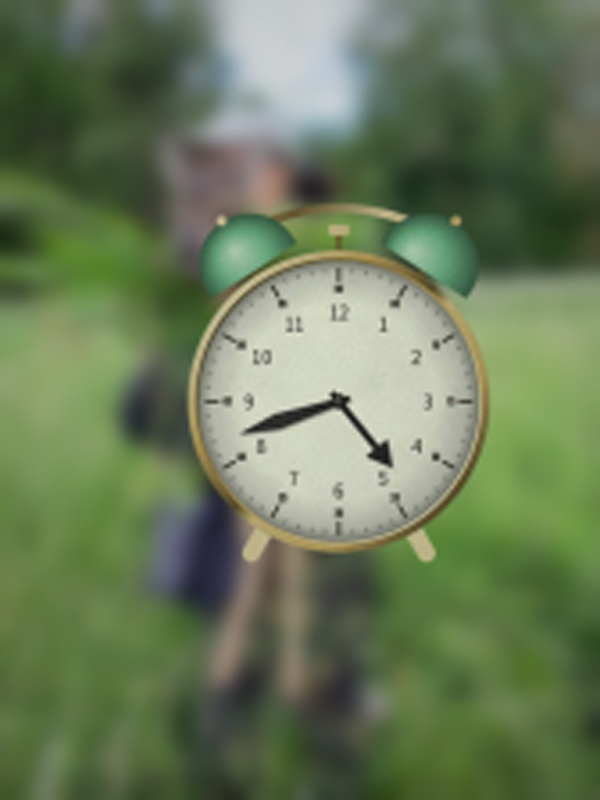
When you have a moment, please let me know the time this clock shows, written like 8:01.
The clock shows 4:42
